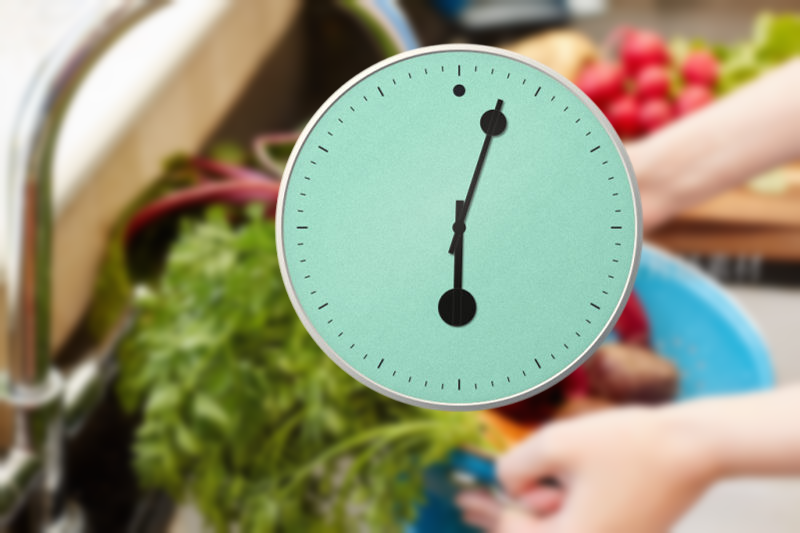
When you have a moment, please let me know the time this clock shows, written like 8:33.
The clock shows 6:03
